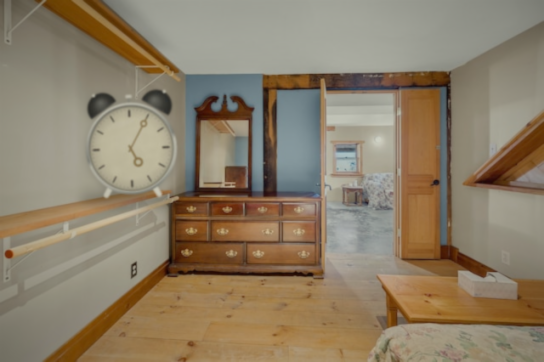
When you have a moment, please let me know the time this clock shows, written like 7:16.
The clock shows 5:05
